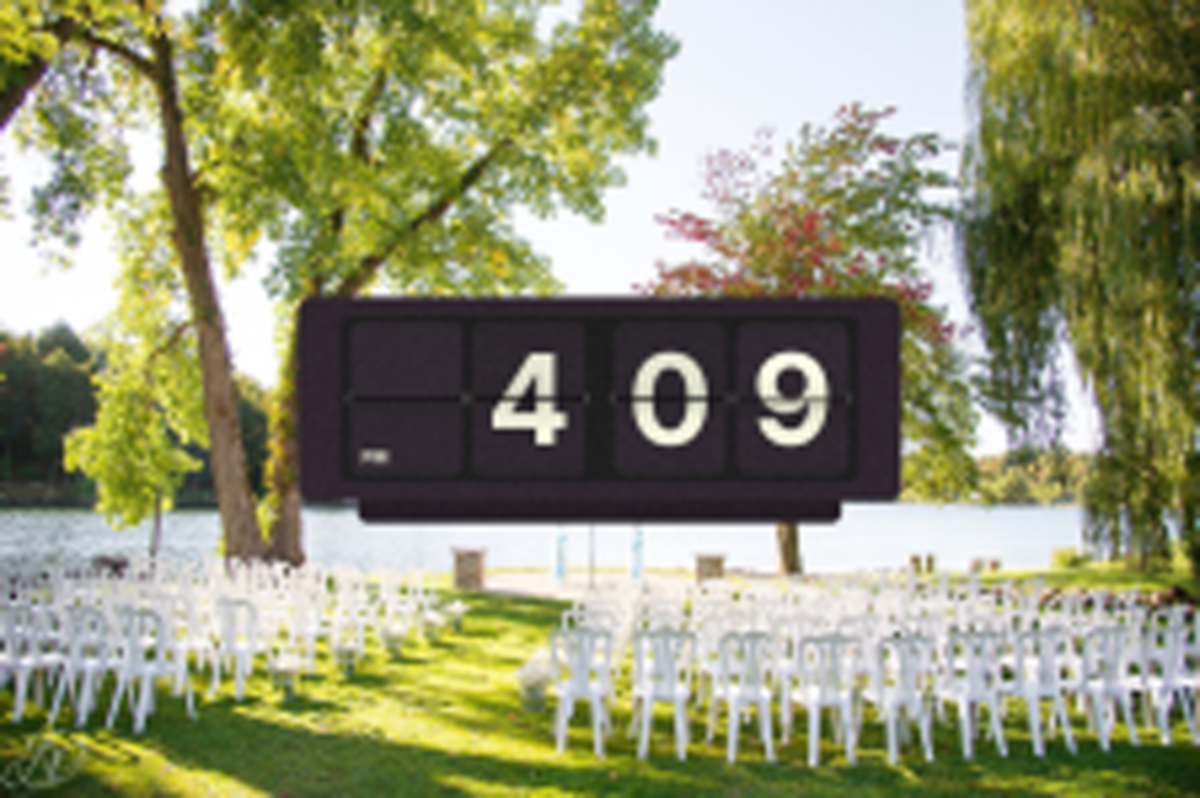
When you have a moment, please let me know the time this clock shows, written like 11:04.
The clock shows 4:09
